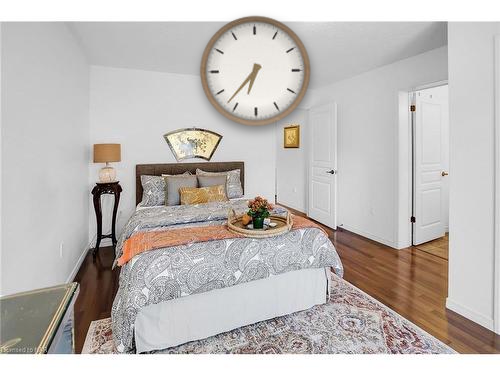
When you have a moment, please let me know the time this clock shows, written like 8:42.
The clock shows 6:37
